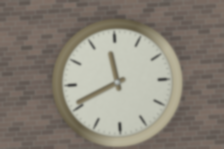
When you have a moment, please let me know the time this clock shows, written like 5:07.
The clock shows 11:41
